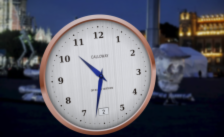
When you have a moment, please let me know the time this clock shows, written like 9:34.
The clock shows 10:32
